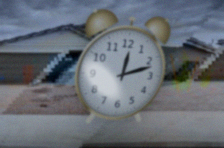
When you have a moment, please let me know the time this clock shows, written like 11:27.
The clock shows 12:12
